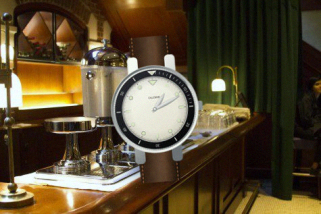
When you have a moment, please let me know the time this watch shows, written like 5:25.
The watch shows 1:11
